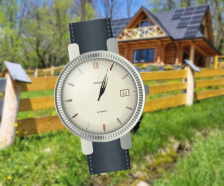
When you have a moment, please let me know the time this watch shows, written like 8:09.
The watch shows 1:04
